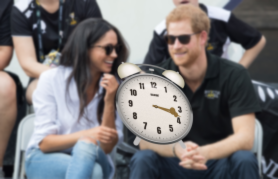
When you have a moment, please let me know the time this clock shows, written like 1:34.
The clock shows 3:18
